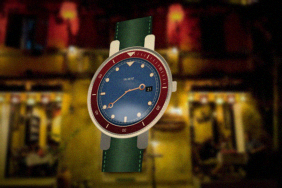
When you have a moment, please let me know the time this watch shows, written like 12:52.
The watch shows 2:39
